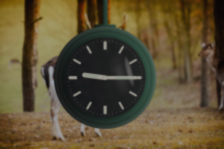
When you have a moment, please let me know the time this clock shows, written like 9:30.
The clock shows 9:15
